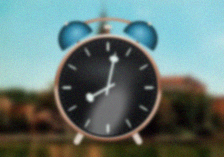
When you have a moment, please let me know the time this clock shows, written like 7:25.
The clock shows 8:02
